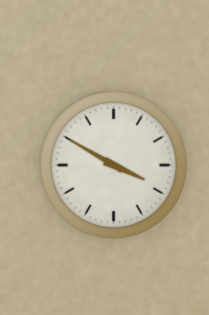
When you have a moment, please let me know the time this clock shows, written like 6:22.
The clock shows 3:50
